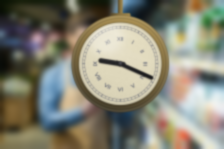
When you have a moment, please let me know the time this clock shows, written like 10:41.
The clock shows 9:19
